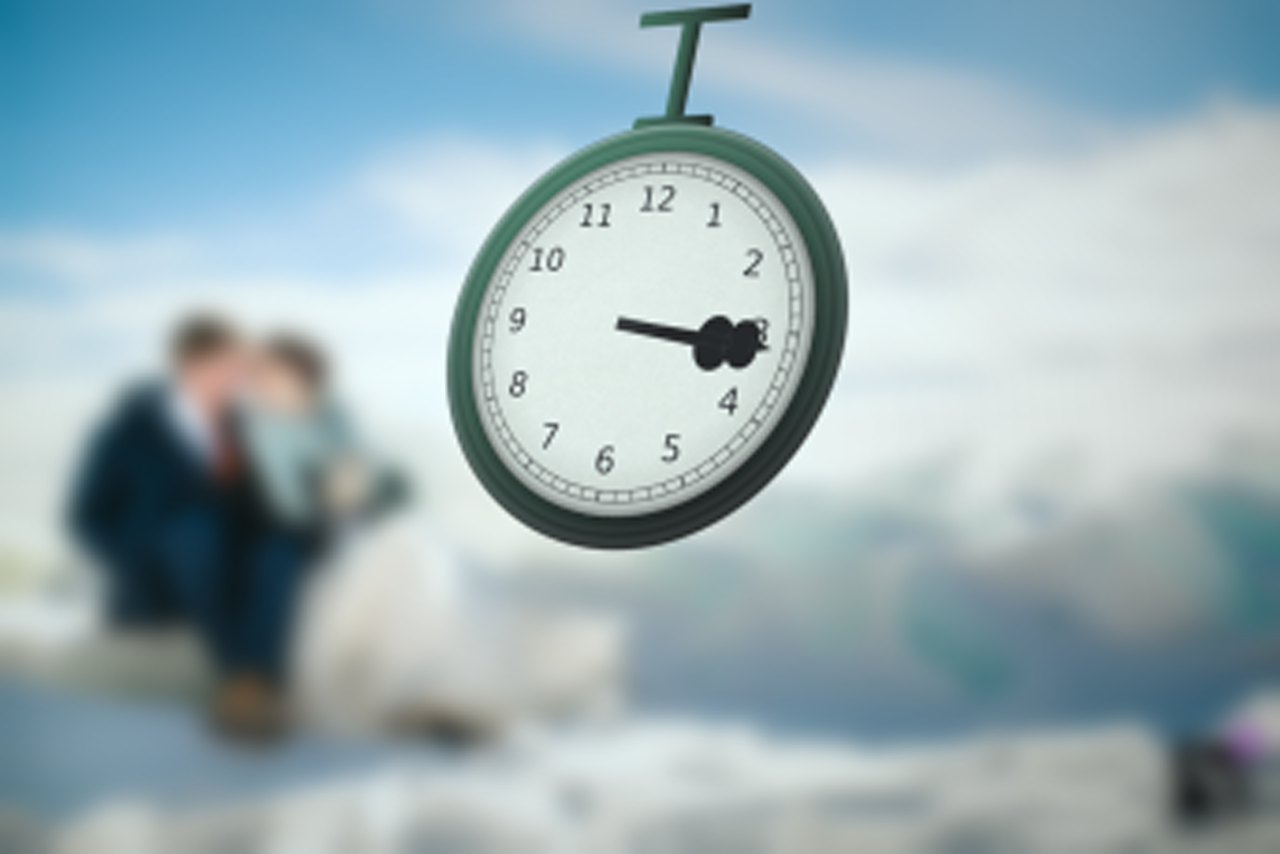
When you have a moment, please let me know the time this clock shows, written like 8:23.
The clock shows 3:16
